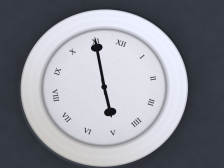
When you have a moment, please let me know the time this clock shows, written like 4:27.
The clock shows 4:55
